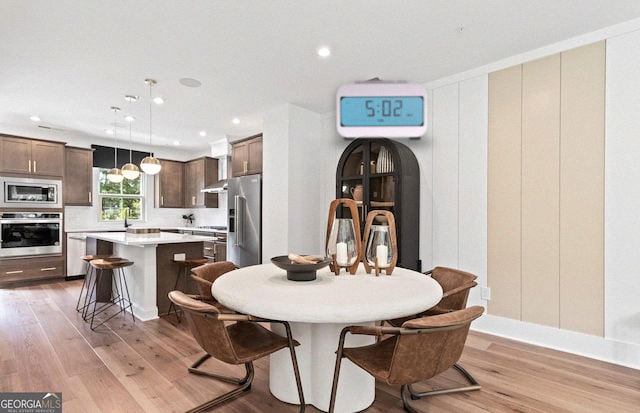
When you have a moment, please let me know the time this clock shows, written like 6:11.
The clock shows 5:02
